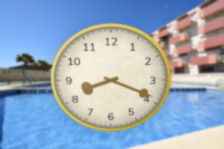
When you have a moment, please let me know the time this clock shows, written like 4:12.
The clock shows 8:19
